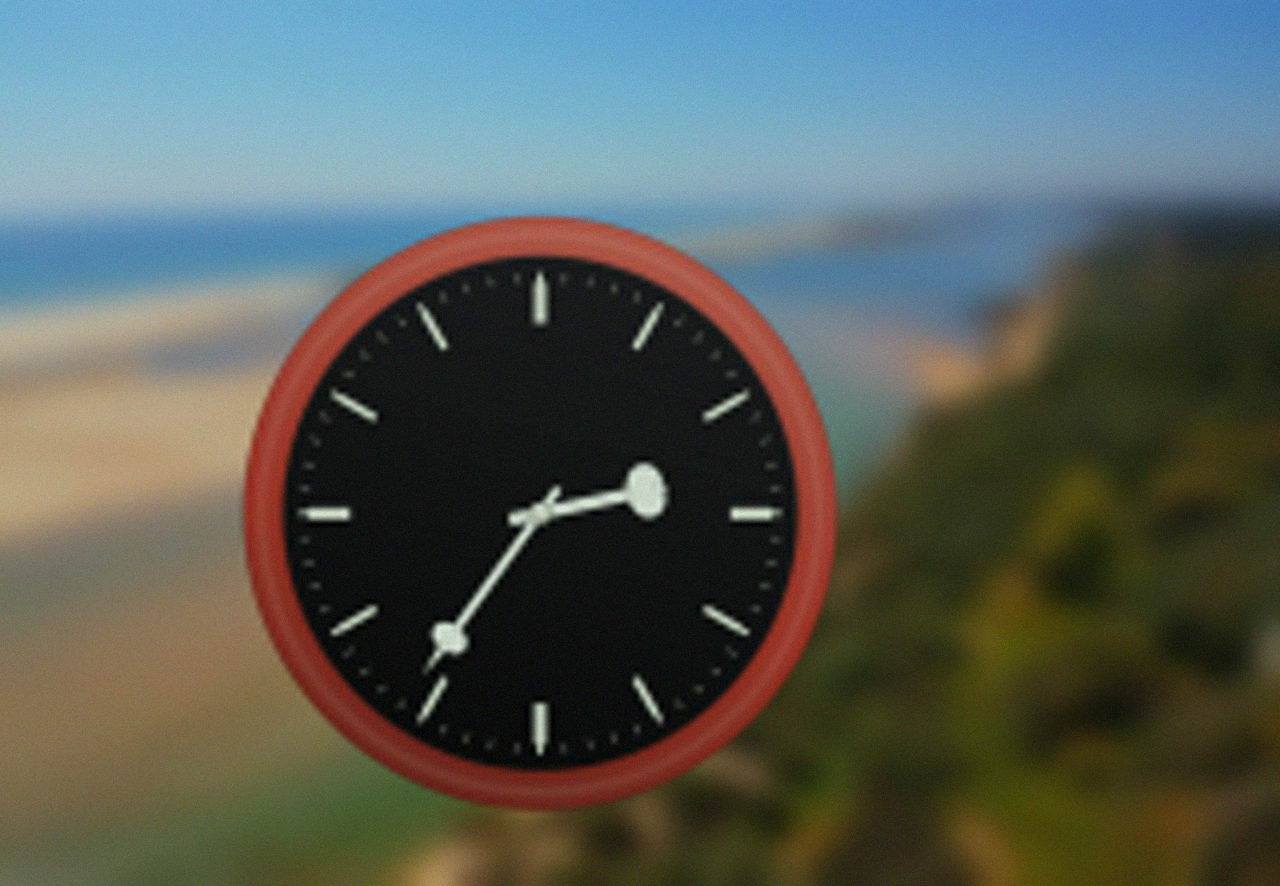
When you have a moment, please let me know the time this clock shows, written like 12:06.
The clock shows 2:36
